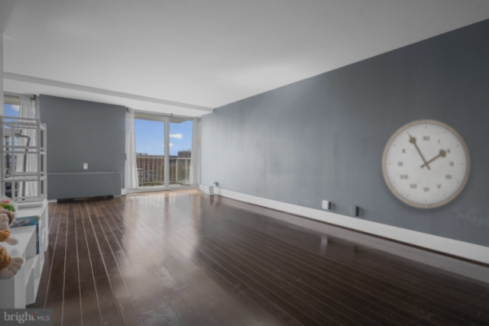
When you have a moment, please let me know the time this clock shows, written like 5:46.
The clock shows 1:55
